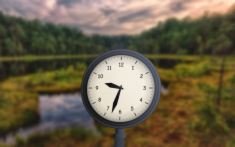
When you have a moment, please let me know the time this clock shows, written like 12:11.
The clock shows 9:33
